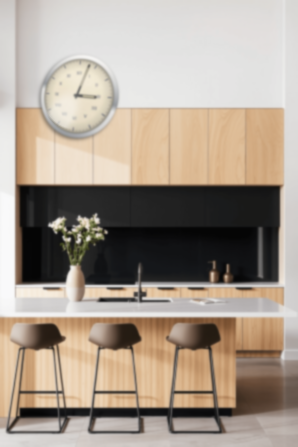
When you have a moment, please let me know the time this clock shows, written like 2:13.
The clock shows 3:03
